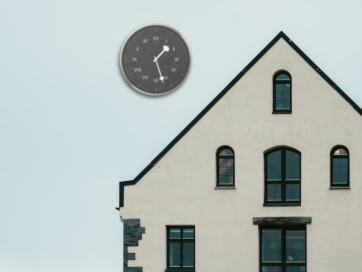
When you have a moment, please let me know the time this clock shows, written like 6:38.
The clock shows 1:27
